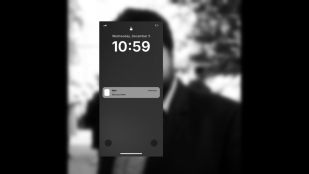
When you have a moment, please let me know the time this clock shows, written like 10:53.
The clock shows 10:59
